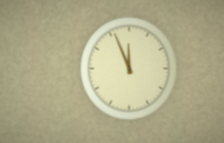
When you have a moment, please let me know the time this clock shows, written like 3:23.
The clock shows 11:56
